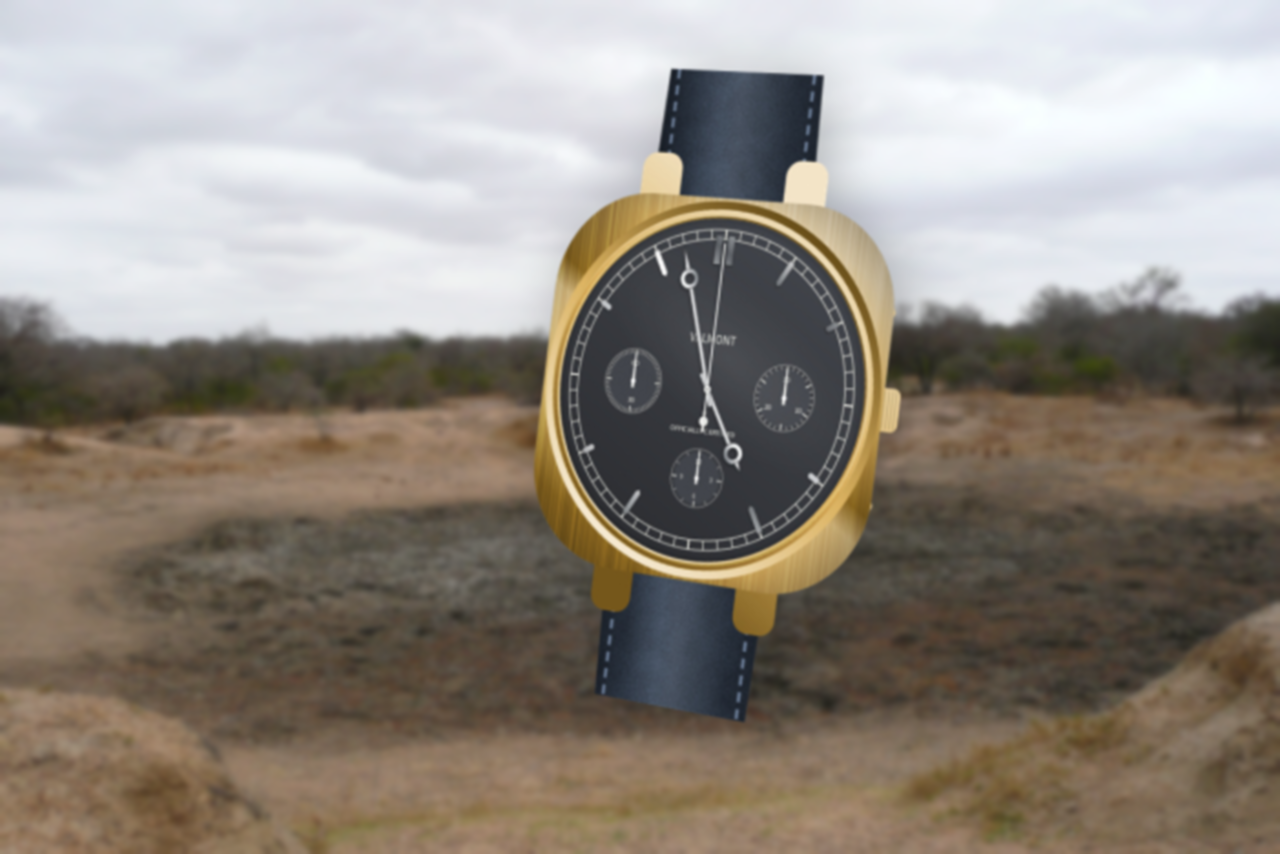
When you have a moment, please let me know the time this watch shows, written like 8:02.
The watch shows 4:57
